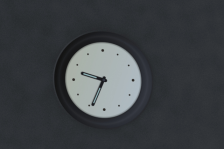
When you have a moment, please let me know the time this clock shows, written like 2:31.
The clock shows 9:34
